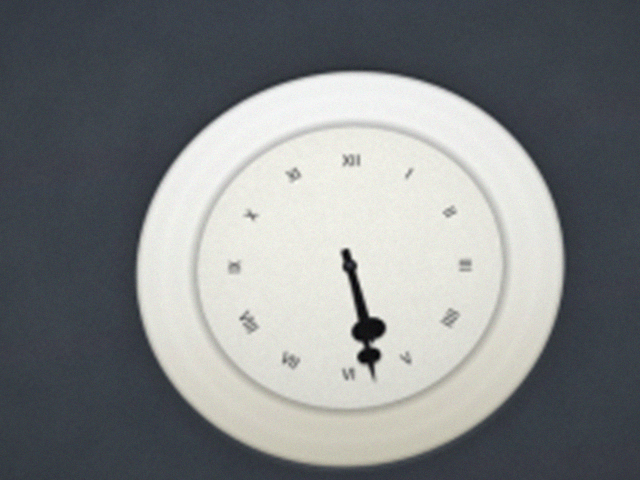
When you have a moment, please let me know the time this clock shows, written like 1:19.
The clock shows 5:28
